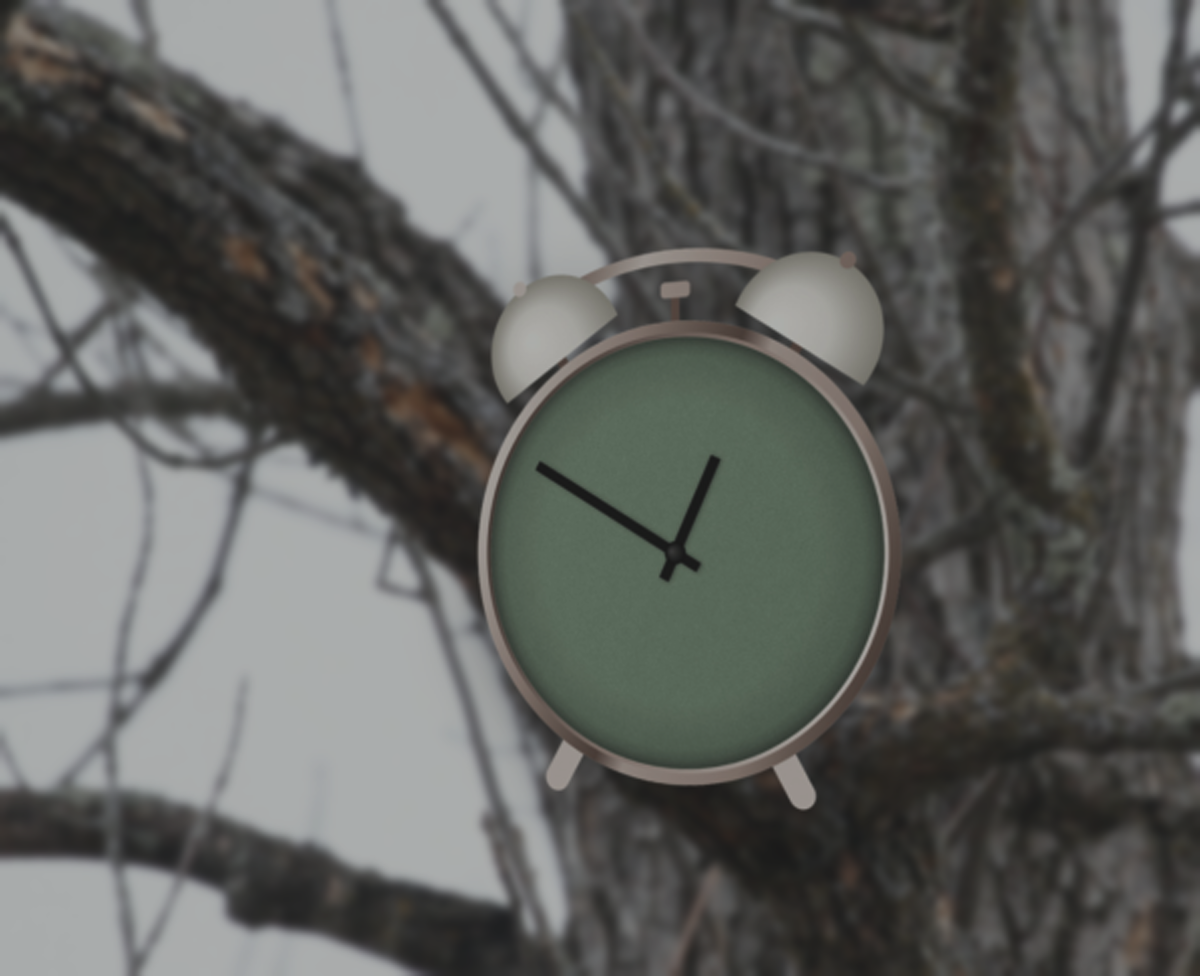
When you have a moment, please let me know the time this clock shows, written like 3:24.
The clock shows 12:50
